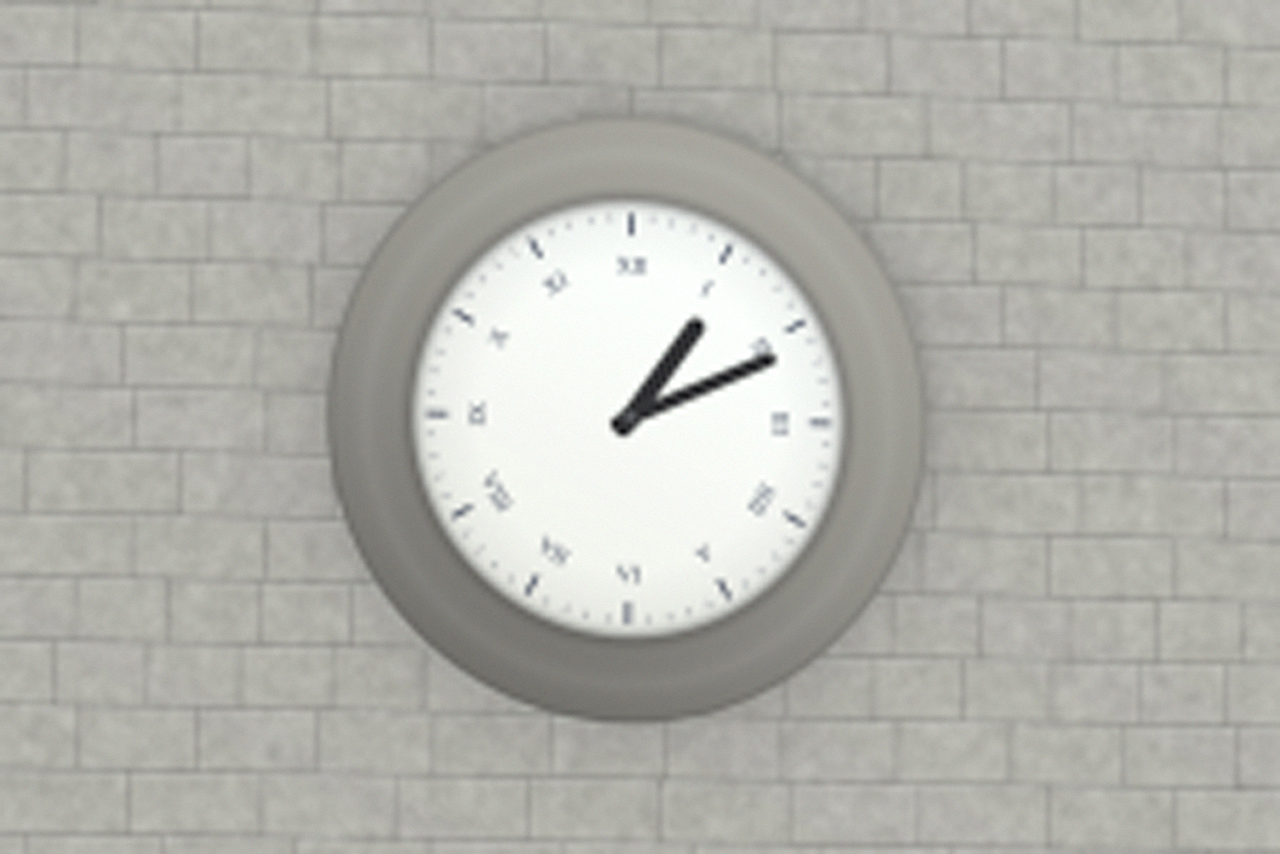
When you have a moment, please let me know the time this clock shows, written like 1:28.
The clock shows 1:11
